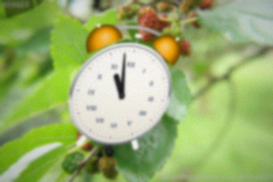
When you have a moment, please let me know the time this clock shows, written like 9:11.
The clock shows 10:58
